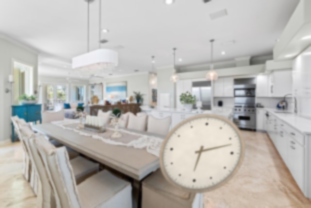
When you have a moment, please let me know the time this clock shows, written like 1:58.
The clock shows 6:12
